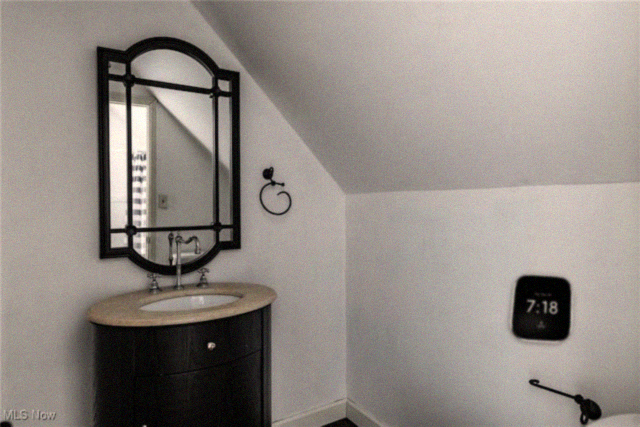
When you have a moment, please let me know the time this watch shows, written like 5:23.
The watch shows 7:18
